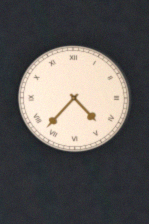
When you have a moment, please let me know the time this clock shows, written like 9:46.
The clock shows 4:37
